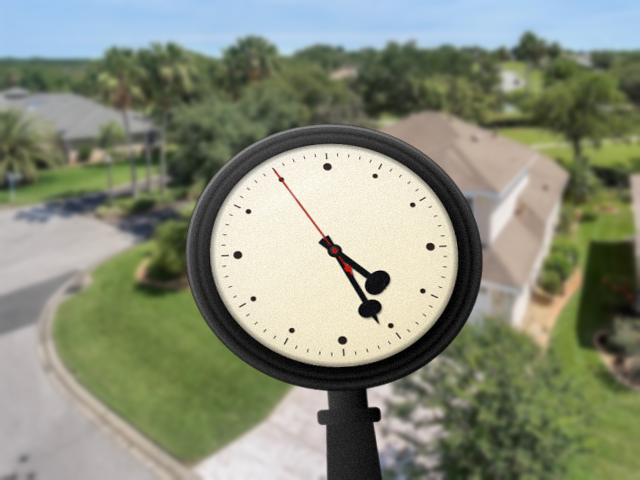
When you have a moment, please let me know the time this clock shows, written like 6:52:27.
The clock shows 4:25:55
